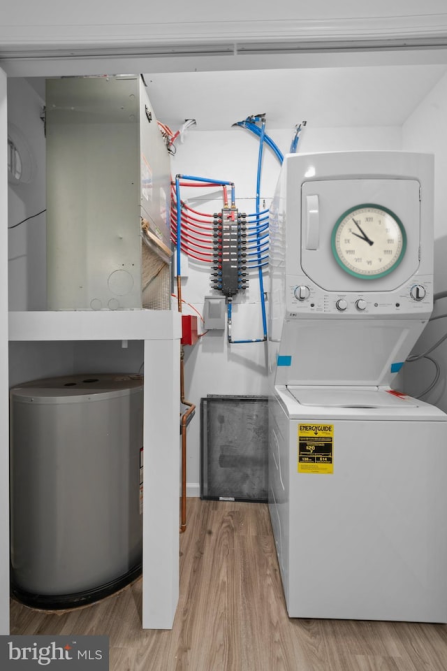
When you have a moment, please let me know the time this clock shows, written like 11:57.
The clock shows 9:54
